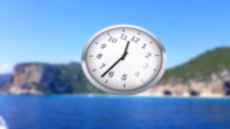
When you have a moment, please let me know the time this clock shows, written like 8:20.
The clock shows 11:32
